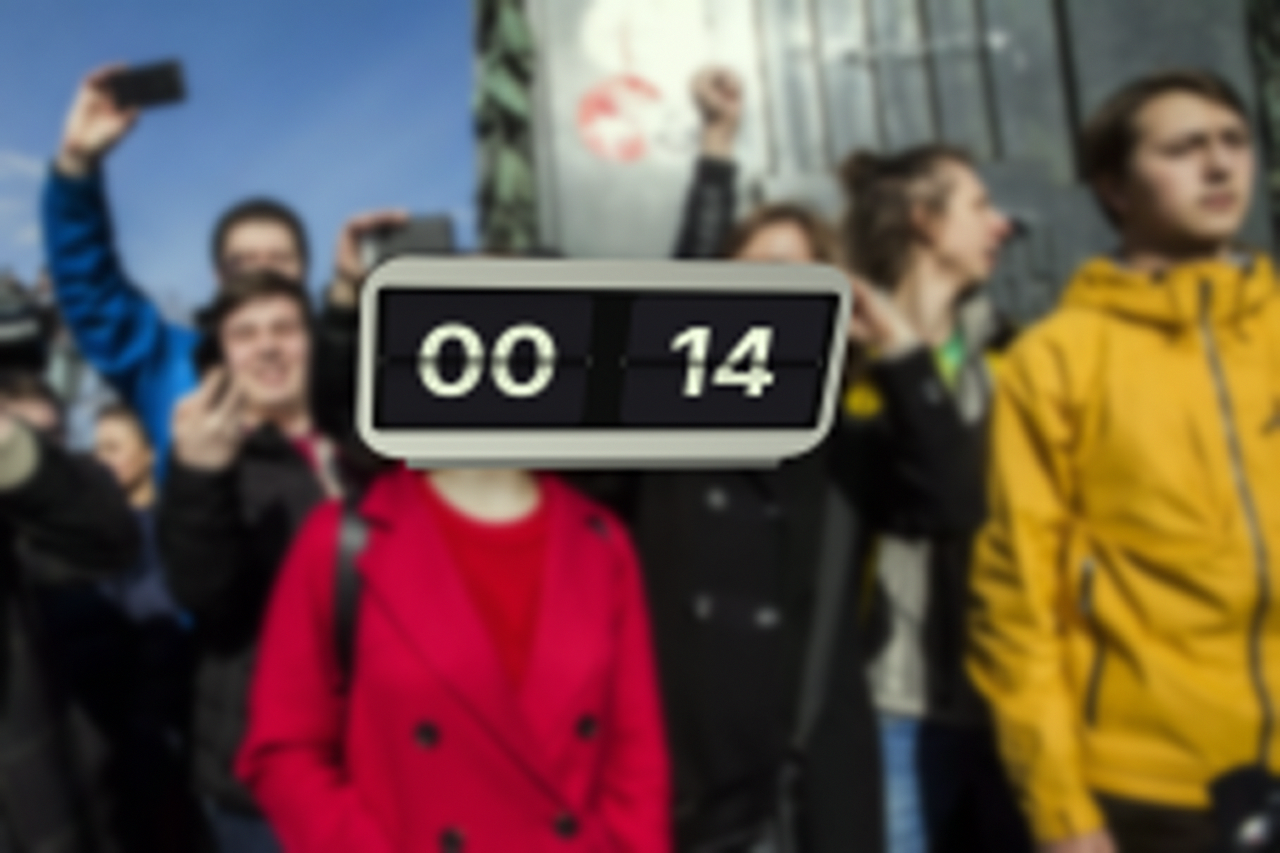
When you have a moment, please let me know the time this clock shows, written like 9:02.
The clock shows 0:14
